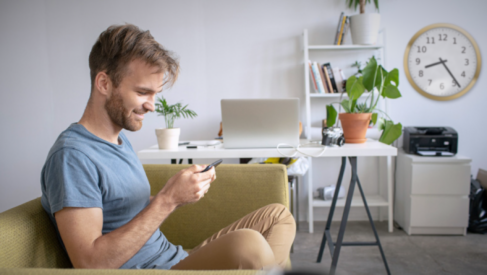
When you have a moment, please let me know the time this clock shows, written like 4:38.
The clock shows 8:24
